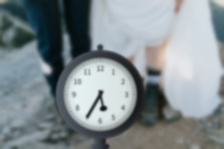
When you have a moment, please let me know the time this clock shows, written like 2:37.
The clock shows 5:35
